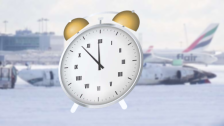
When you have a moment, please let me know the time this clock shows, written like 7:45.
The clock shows 11:53
